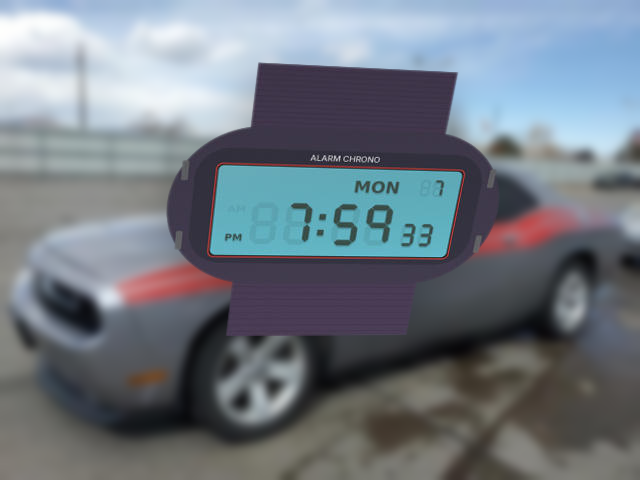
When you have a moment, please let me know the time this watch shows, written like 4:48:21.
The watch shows 7:59:33
